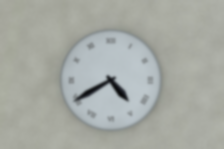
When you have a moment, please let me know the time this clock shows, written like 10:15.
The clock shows 4:40
